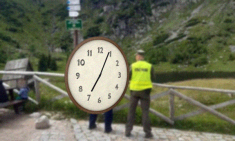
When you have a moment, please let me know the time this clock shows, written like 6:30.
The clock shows 7:04
